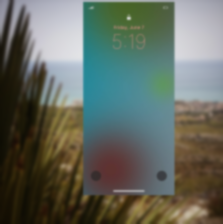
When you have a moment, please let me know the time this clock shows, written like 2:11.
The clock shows 5:19
